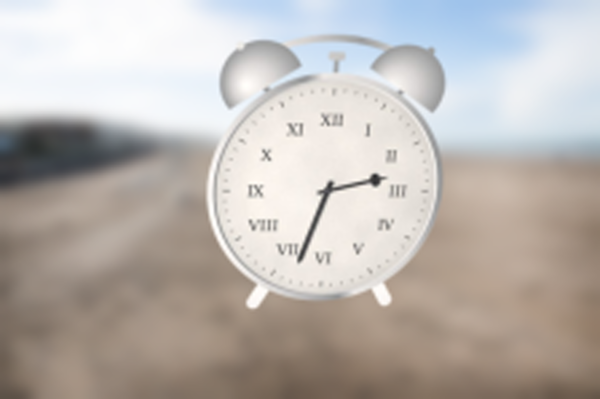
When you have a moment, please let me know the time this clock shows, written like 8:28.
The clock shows 2:33
